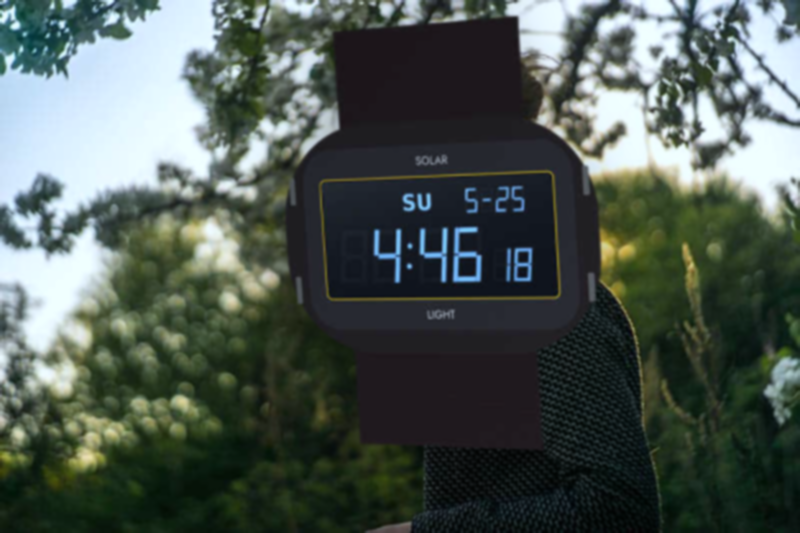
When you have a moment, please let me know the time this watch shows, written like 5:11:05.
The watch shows 4:46:18
